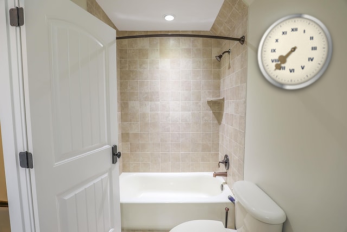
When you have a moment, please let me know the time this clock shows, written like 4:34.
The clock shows 7:37
